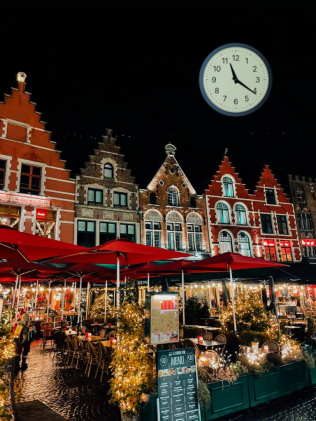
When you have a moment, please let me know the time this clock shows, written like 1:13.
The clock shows 11:21
